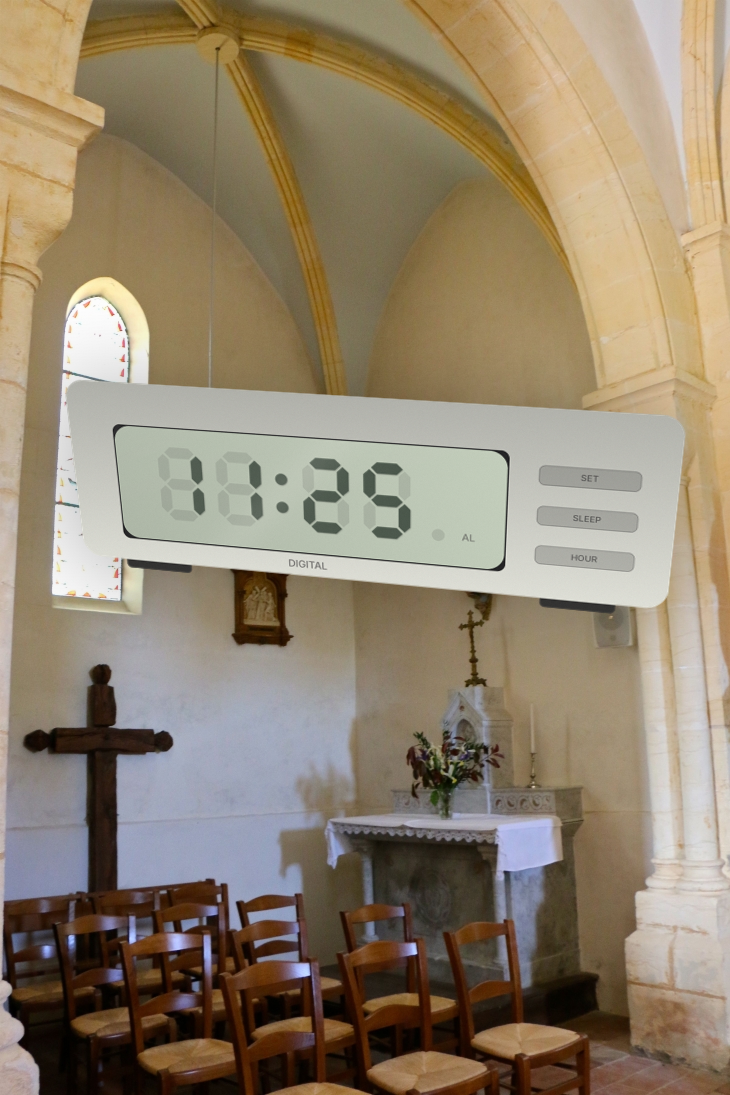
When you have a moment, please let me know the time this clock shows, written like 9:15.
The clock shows 11:25
